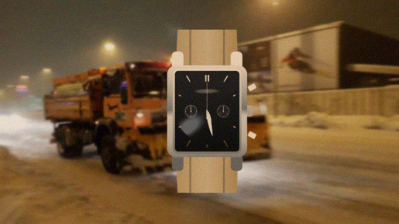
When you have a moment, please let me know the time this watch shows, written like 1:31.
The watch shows 5:28
